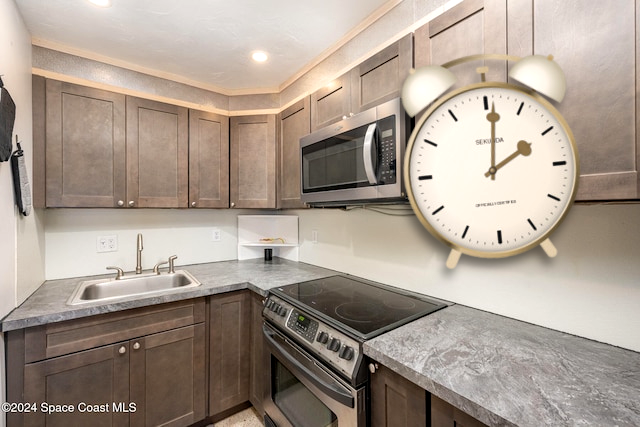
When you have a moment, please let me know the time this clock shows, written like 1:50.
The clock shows 2:01
